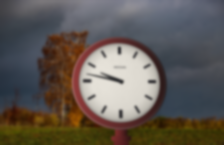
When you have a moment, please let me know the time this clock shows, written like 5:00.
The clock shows 9:47
